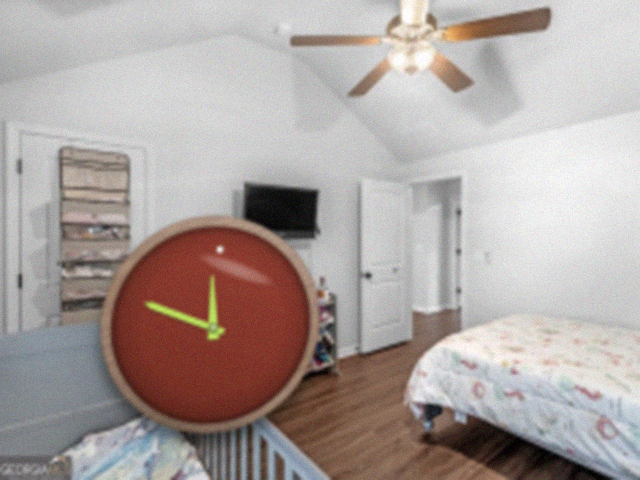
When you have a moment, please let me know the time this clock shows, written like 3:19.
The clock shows 11:48
